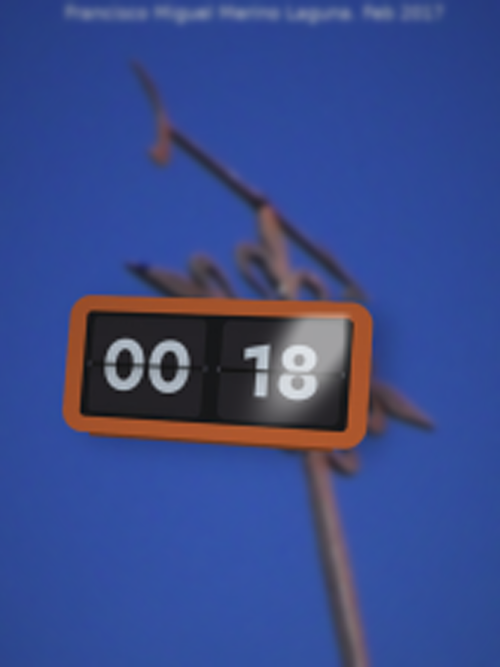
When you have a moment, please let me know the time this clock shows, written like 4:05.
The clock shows 0:18
